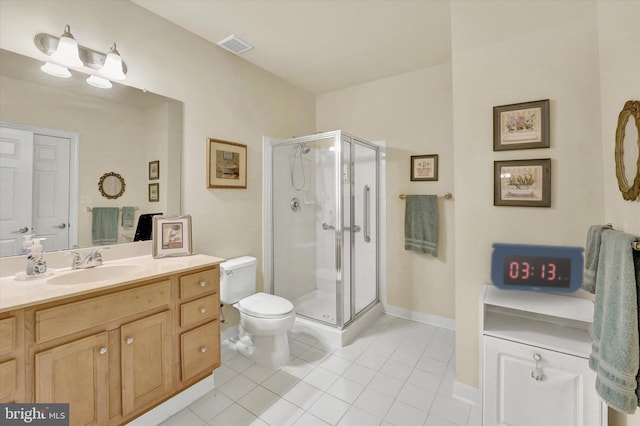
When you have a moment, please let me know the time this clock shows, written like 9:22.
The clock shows 3:13
